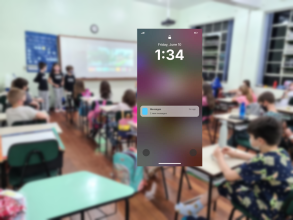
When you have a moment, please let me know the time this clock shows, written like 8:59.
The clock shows 1:34
